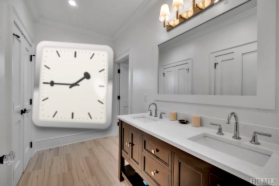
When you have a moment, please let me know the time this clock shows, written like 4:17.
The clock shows 1:45
